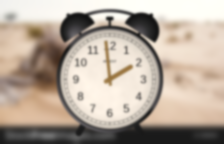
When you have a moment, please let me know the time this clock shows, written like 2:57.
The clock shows 1:59
